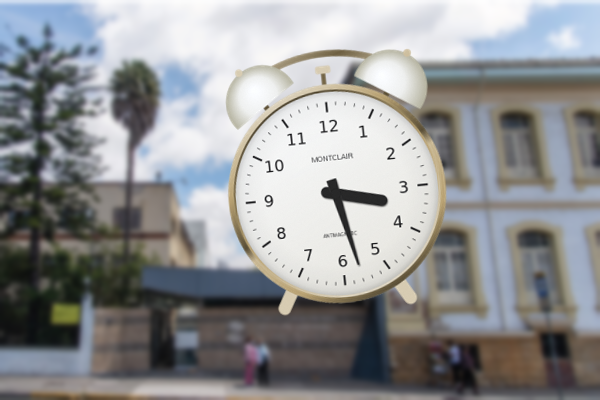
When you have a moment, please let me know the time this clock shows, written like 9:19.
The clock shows 3:28
